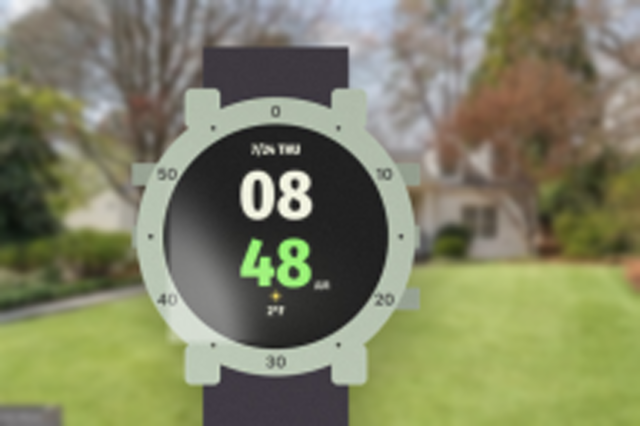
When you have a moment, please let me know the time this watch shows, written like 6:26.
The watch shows 8:48
